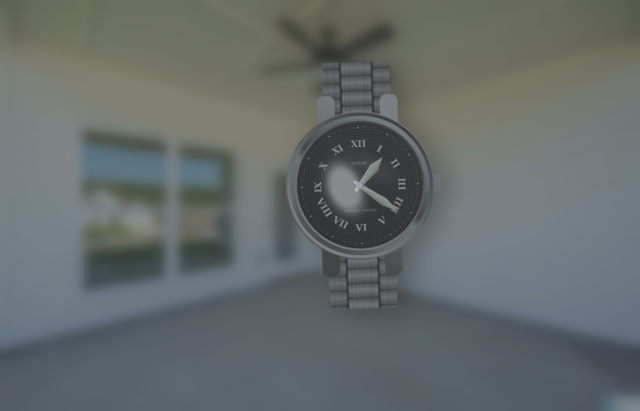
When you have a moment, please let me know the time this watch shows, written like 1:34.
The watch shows 1:21
